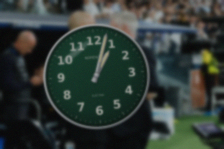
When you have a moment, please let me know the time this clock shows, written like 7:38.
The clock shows 1:03
